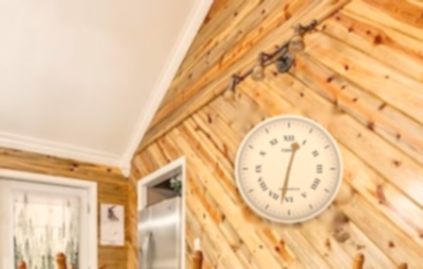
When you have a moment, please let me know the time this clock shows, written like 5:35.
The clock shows 12:32
